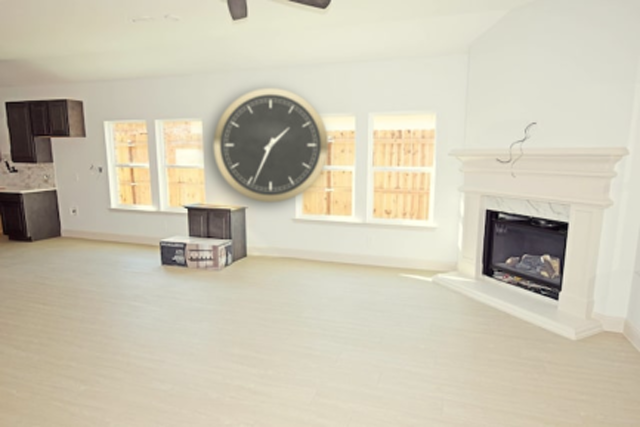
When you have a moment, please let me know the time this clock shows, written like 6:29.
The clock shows 1:34
